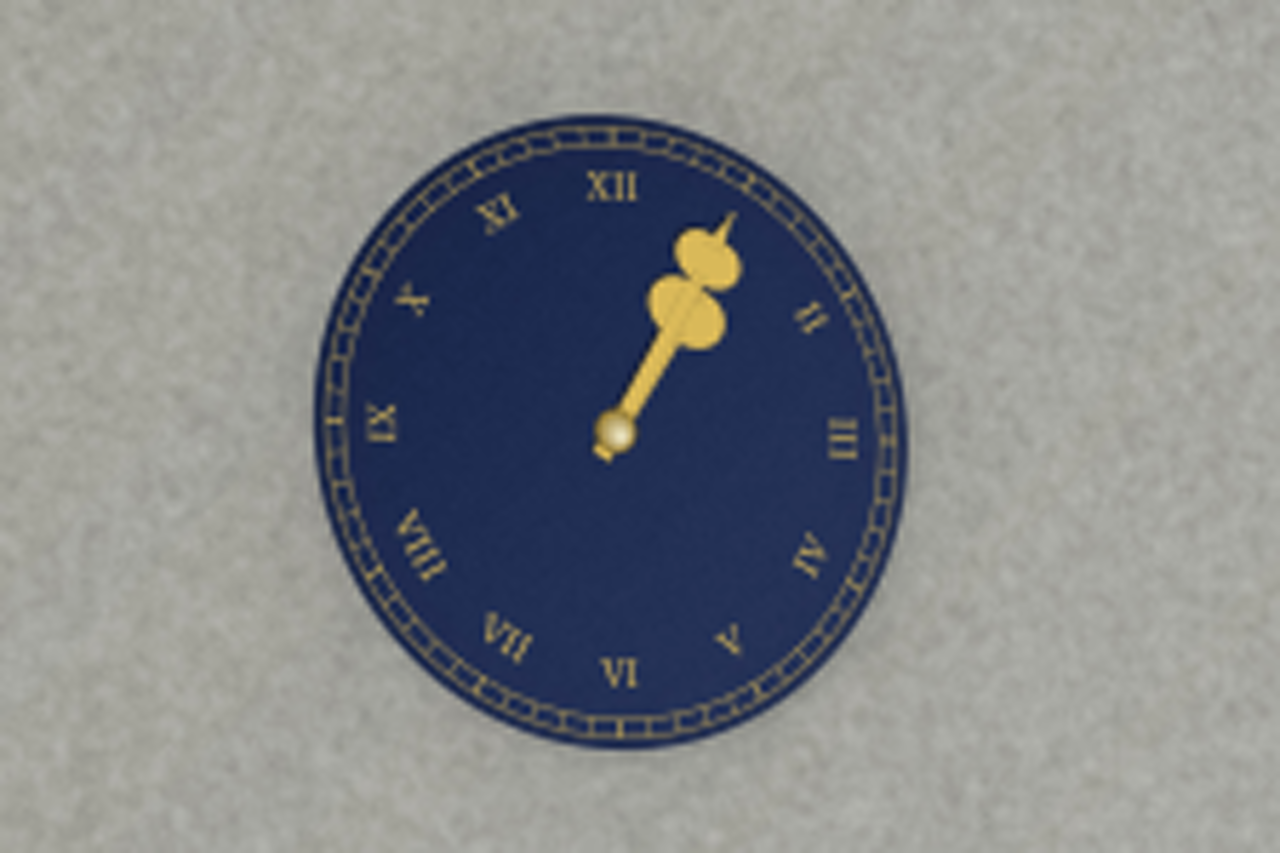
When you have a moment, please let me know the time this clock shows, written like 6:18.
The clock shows 1:05
